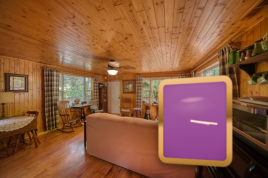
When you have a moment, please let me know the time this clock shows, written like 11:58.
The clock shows 3:16
